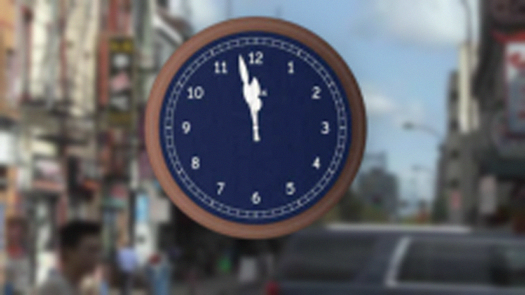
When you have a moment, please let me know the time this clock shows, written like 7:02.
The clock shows 11:58
